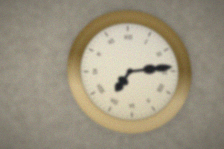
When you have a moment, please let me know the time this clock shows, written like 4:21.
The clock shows 7:14
